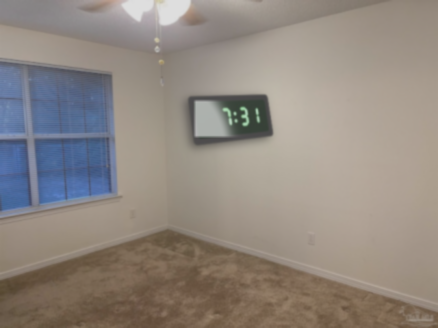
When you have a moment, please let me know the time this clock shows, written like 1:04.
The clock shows 7:31
